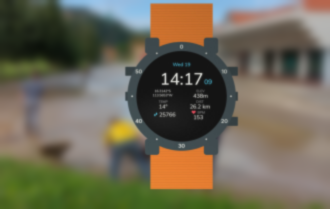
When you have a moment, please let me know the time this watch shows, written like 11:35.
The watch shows 14:17
